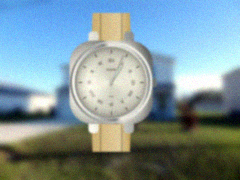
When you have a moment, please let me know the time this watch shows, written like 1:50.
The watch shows 1:04
